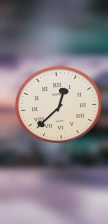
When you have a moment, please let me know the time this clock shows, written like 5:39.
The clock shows 12:38
